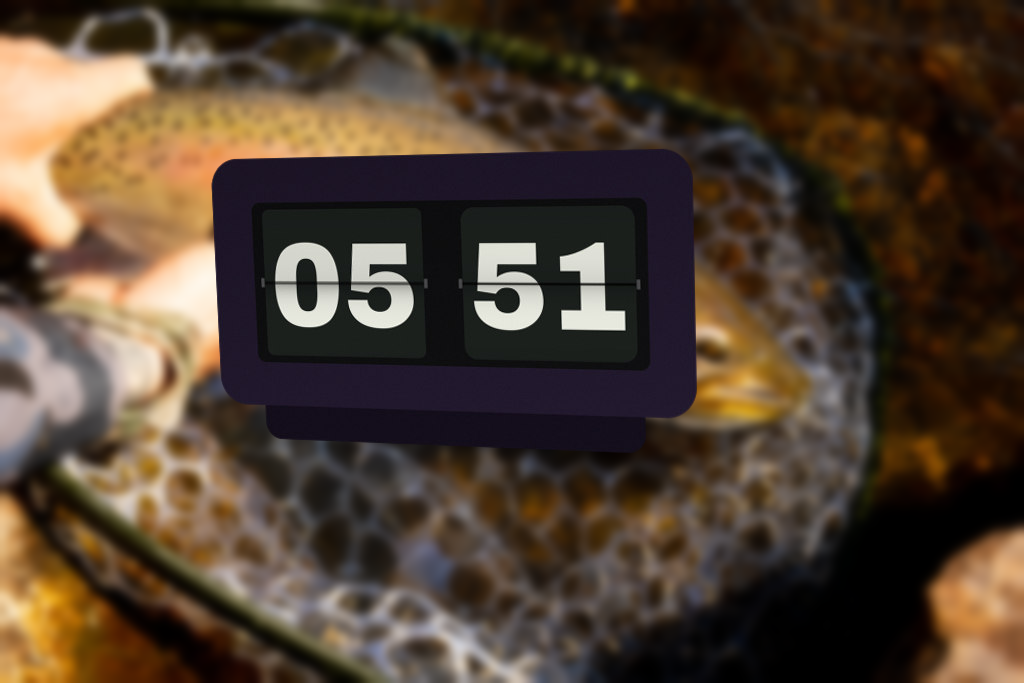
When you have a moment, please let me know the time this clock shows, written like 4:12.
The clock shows 5:51
